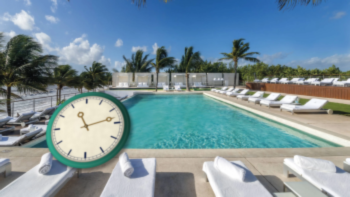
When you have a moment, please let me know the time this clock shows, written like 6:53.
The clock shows 11:13
